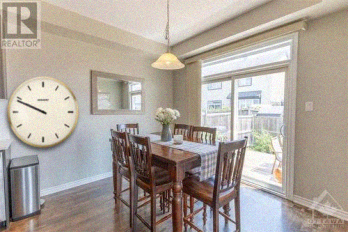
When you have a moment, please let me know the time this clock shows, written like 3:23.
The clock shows 9:49
